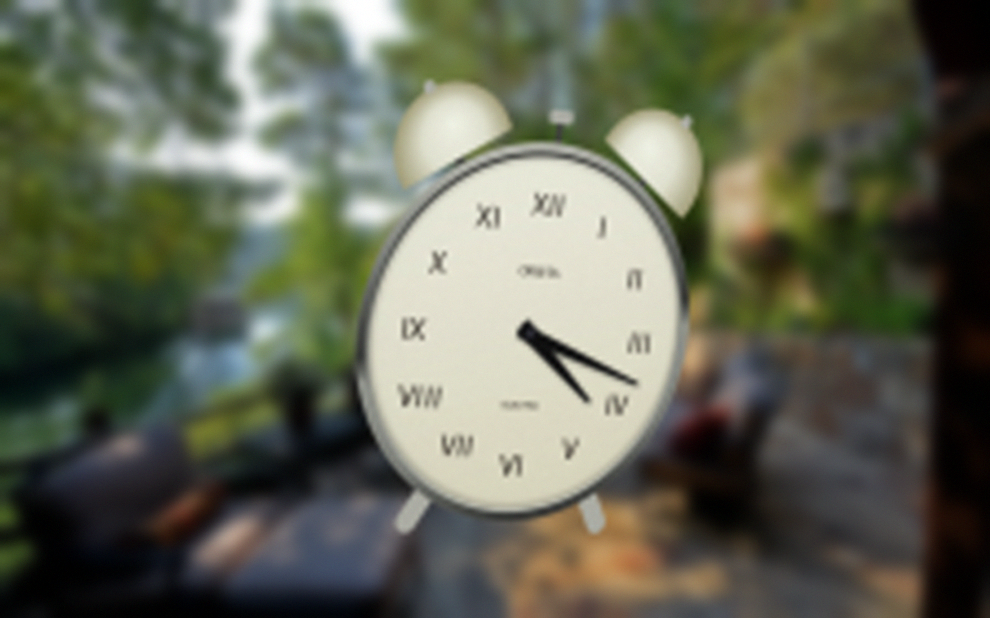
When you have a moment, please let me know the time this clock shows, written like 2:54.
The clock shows 4:18
